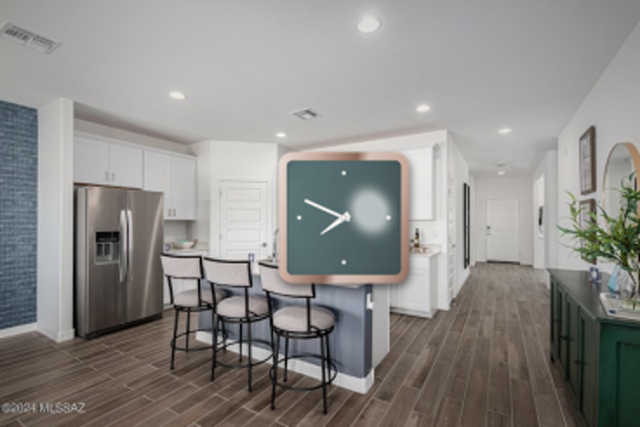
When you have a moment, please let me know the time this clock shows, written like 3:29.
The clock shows 7:49
